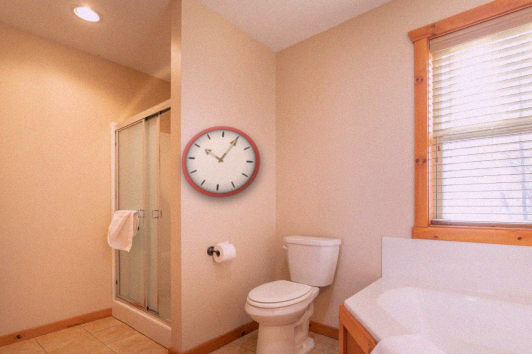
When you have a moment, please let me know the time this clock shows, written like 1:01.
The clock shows 10:05
